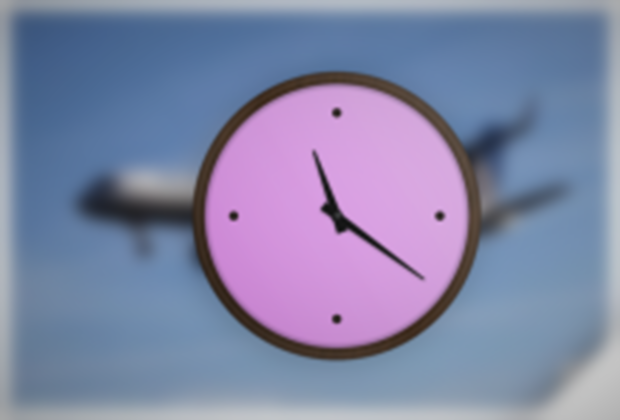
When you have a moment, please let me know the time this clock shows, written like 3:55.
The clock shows 11:21
